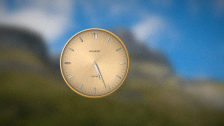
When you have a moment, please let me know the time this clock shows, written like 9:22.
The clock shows 5:26
